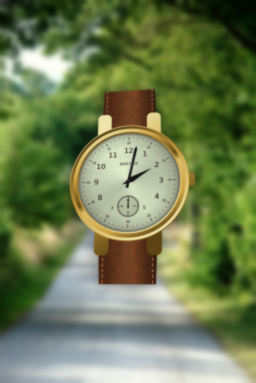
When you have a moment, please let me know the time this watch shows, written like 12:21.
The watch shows 2:02
